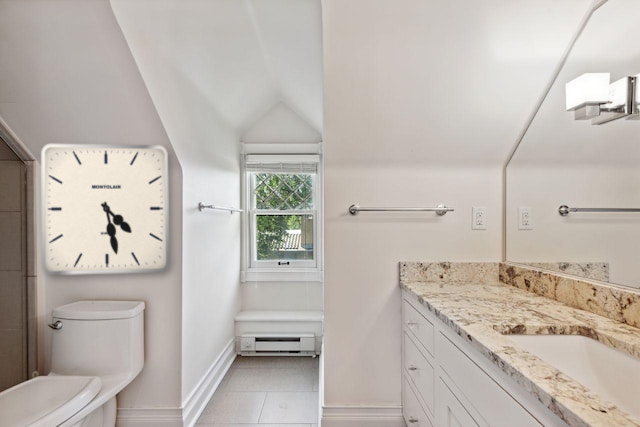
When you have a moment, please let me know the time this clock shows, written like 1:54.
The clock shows 4:28
